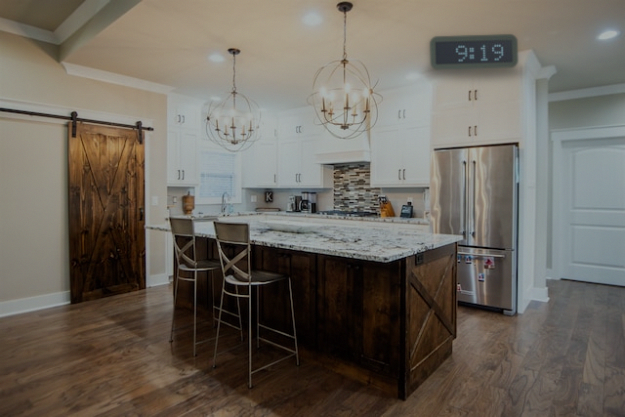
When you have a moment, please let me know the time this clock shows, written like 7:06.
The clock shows 9:19
